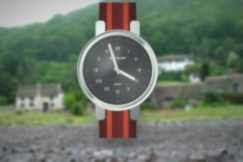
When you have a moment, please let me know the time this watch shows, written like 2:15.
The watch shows 3:57
